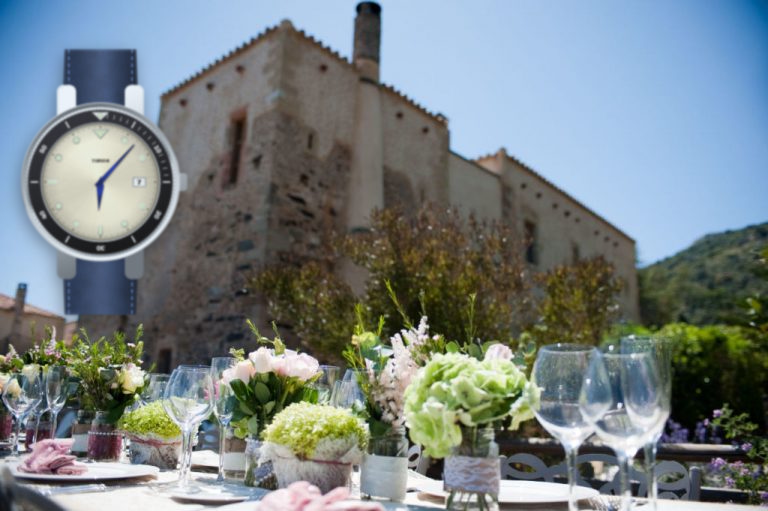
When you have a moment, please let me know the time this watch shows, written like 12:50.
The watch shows 6:07
